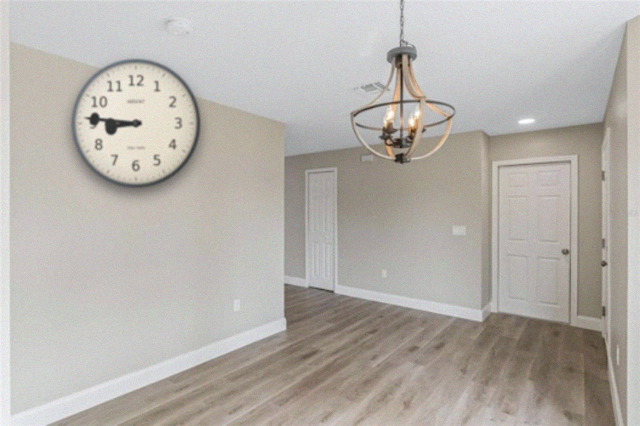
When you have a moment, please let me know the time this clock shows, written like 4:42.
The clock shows 8:46
